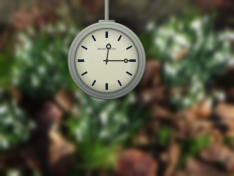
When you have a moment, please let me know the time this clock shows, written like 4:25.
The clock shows 12:15
